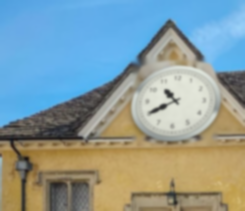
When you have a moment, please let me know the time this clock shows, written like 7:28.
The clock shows 10:40
